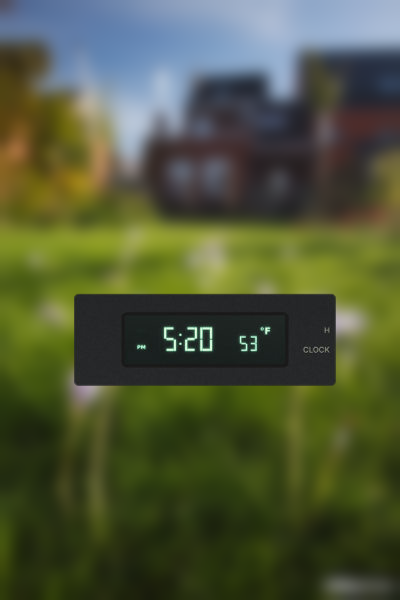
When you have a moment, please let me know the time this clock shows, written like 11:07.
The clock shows 5:20
